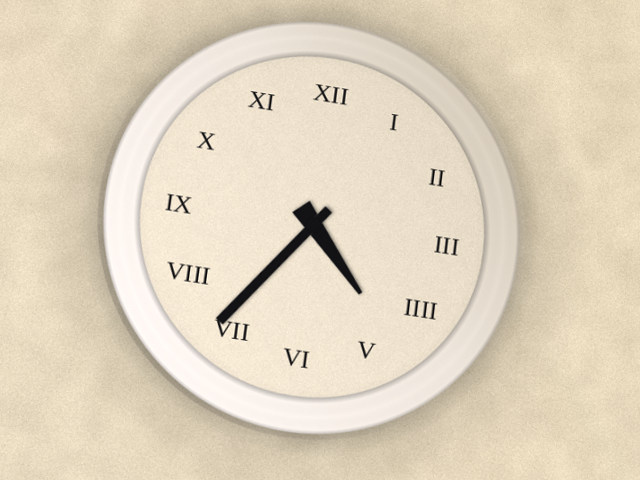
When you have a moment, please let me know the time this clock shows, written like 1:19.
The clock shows 4:36
